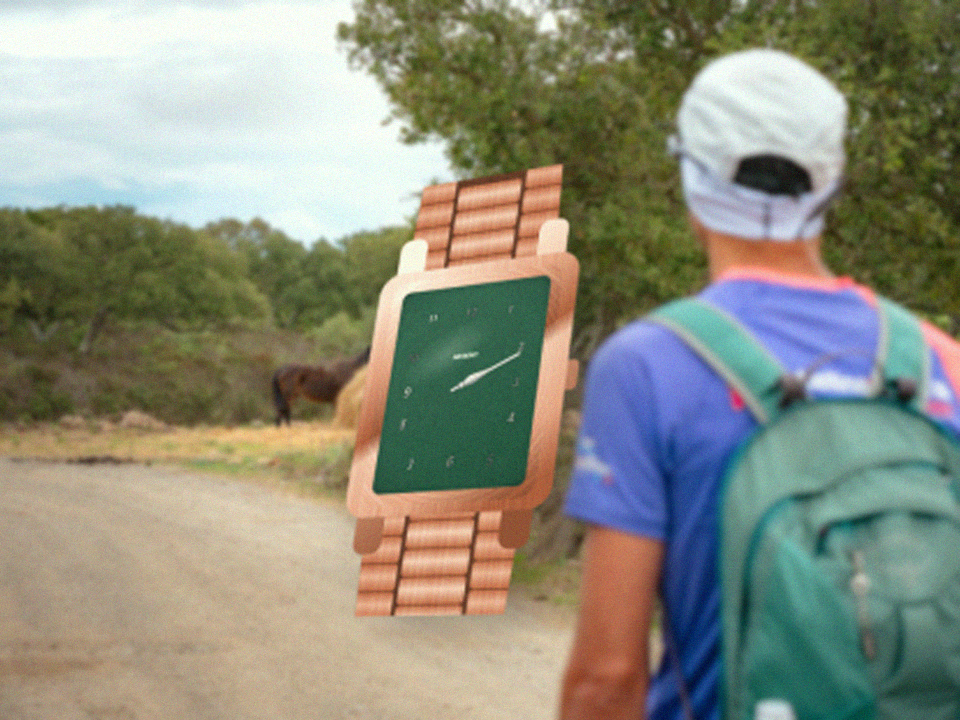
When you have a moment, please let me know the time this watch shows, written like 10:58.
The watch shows 2:11
